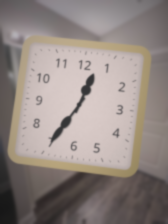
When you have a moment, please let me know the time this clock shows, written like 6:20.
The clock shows 12:35
